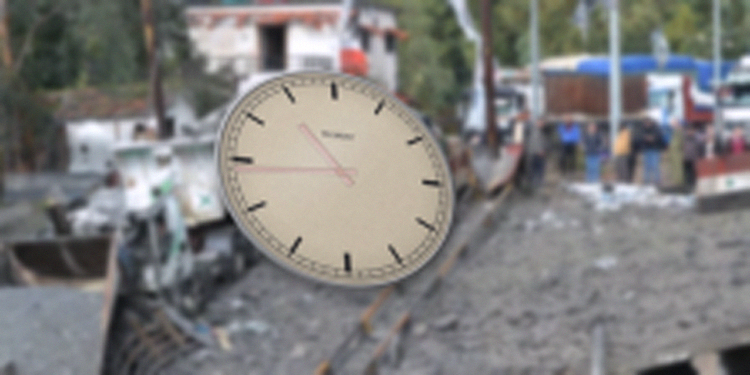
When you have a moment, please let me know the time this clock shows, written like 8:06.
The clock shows 10:44
